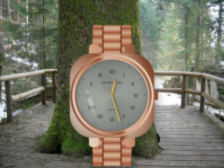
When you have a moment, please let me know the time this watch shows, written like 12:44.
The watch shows 12:27
